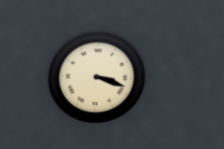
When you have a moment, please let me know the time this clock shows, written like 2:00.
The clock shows 3:18
